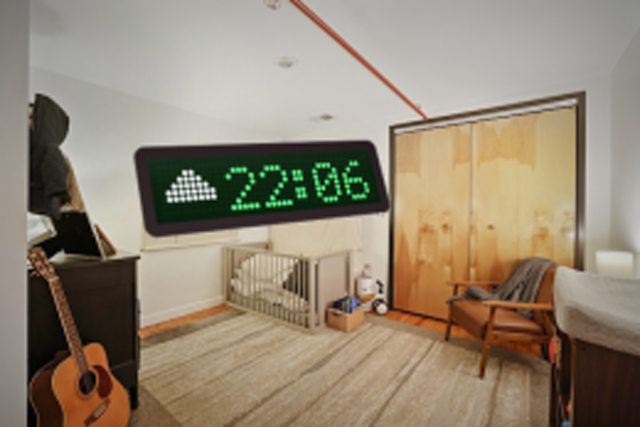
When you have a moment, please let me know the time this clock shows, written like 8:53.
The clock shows 22:06
